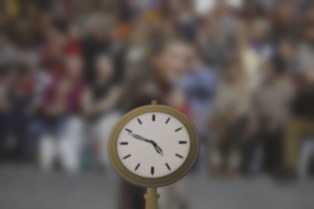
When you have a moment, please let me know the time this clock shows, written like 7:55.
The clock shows 4:49
